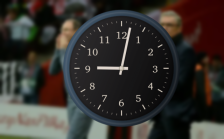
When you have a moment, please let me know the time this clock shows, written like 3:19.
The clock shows 9:02
